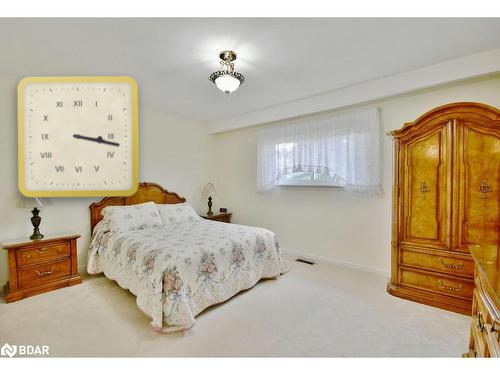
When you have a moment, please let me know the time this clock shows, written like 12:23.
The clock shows 3:17
